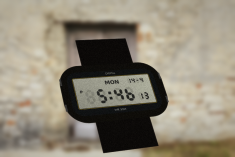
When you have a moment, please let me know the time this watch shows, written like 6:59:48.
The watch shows 5:46:13
